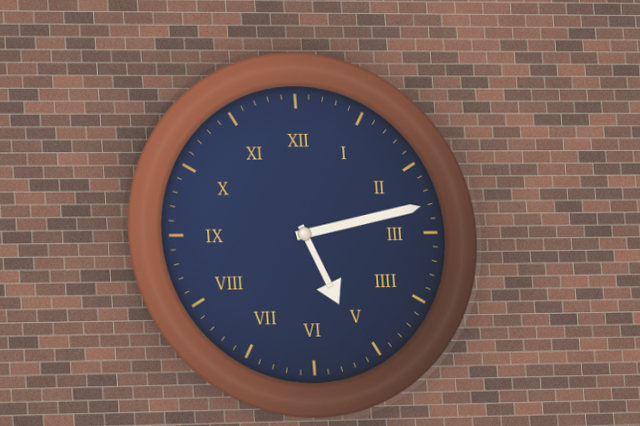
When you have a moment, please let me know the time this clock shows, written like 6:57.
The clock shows 5:13
